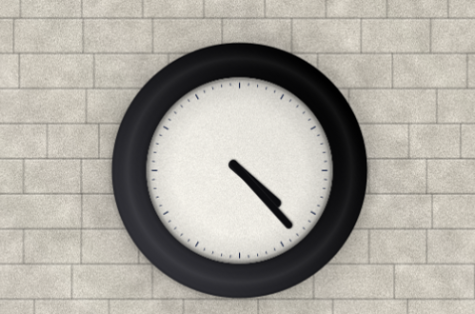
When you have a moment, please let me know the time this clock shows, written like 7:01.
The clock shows 4:23
